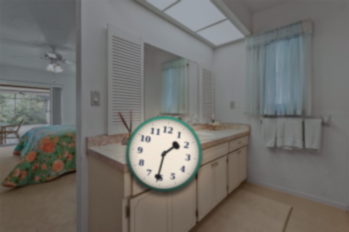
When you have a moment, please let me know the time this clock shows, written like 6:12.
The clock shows 1:31
